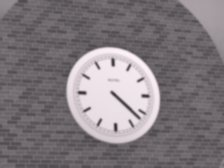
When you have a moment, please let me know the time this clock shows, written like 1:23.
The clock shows 4:22
